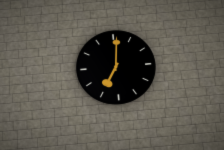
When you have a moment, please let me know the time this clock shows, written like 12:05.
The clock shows 7:01
